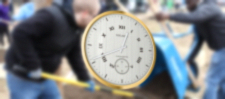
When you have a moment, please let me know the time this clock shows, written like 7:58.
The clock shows 12:41
